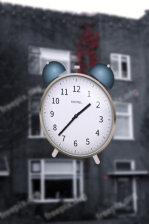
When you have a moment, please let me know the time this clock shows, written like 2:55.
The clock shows 1:37
